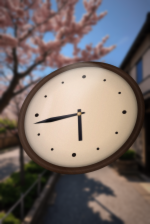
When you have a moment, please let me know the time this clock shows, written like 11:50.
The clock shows 5:43
